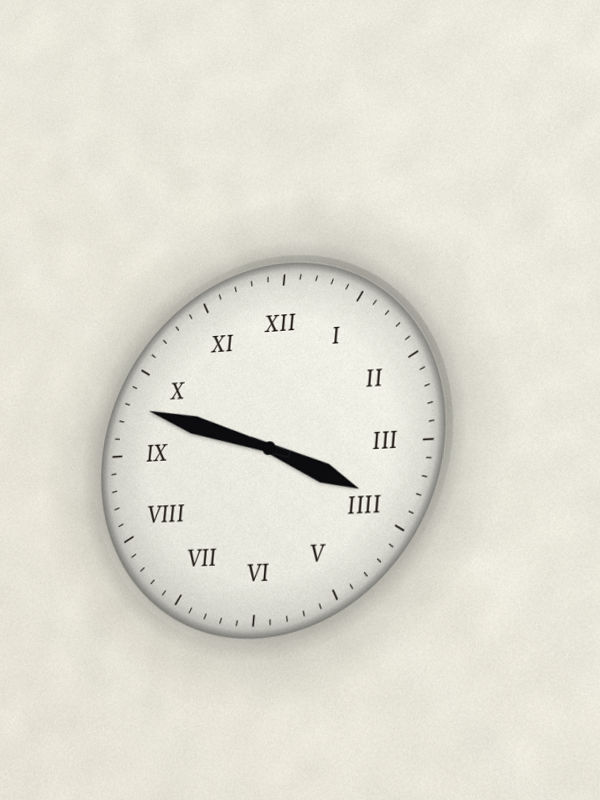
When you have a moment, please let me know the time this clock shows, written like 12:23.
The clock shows 3:48
